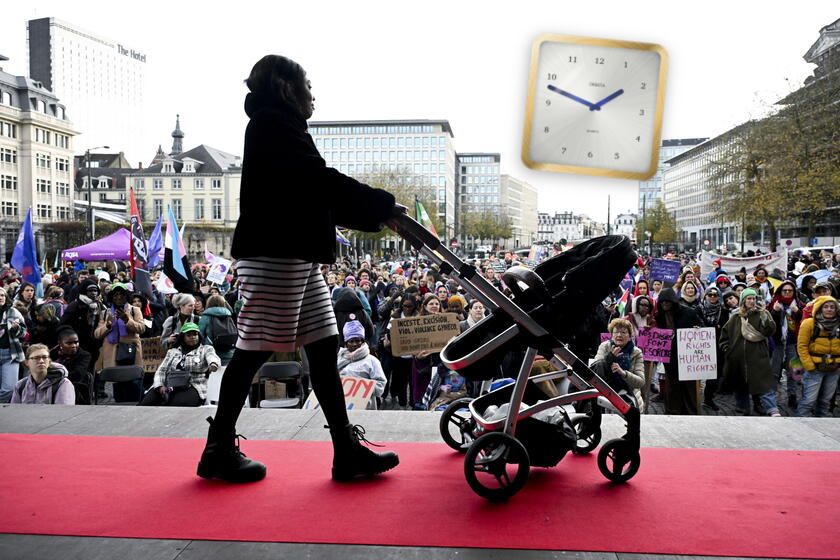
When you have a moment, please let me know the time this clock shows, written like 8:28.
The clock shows 1:48
